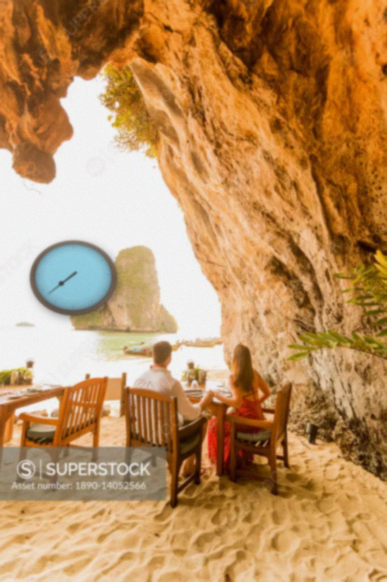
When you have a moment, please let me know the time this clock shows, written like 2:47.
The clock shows 7:38
